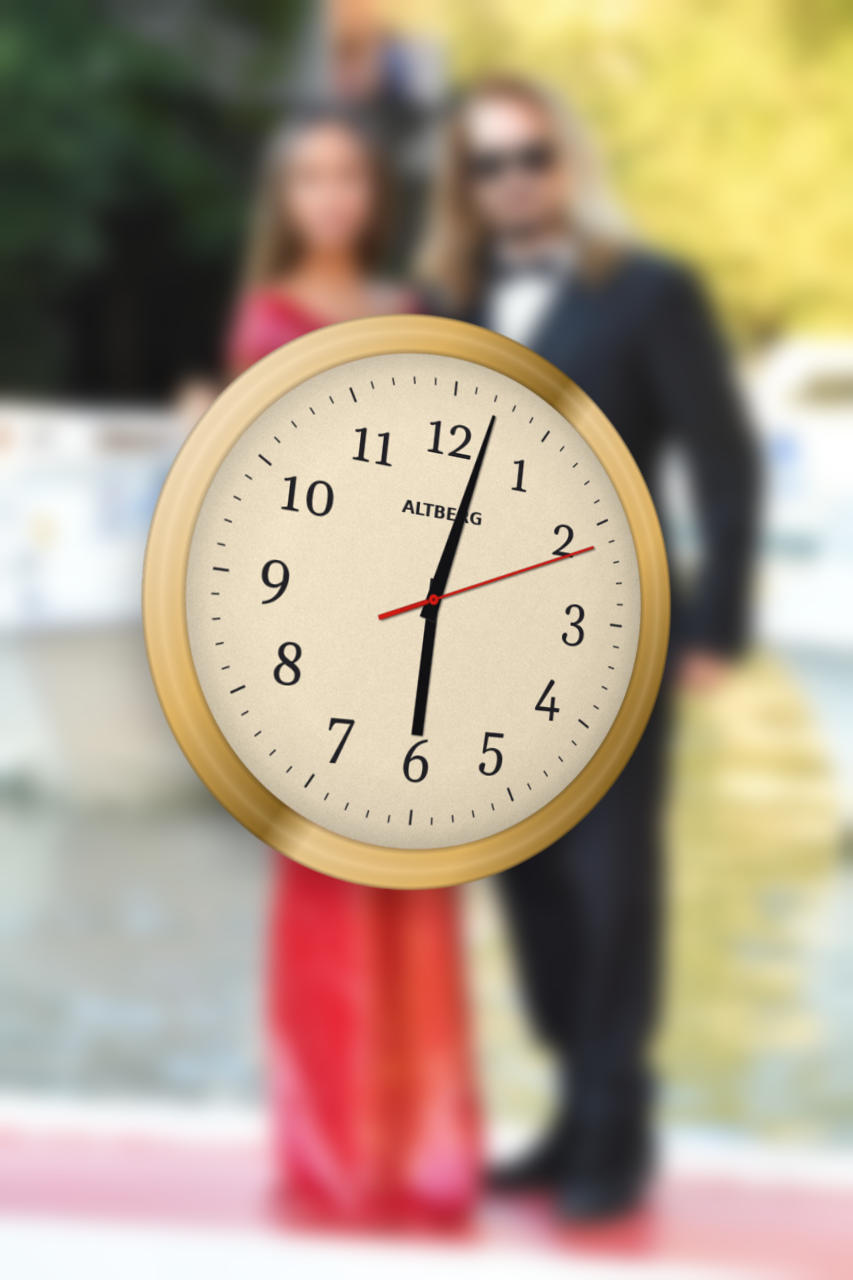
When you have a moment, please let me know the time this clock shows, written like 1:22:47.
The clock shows 6:02:11
